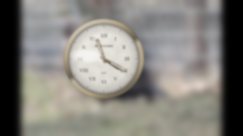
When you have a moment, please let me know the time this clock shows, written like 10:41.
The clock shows 11:20
